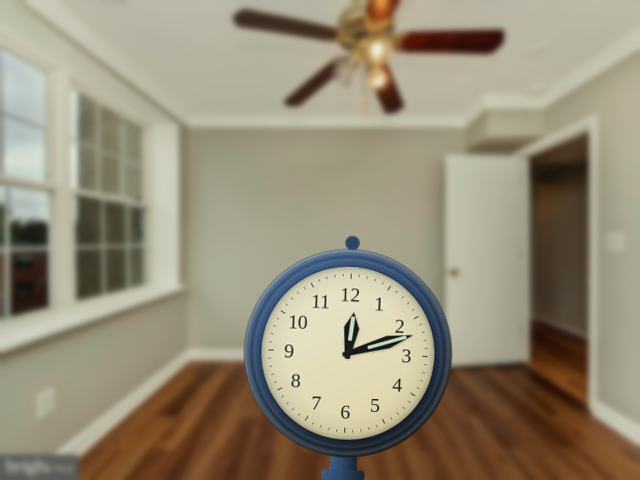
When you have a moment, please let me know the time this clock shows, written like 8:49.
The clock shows 12:12
